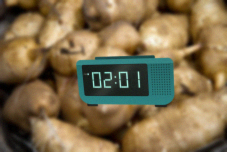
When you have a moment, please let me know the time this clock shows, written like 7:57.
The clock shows 2:01
